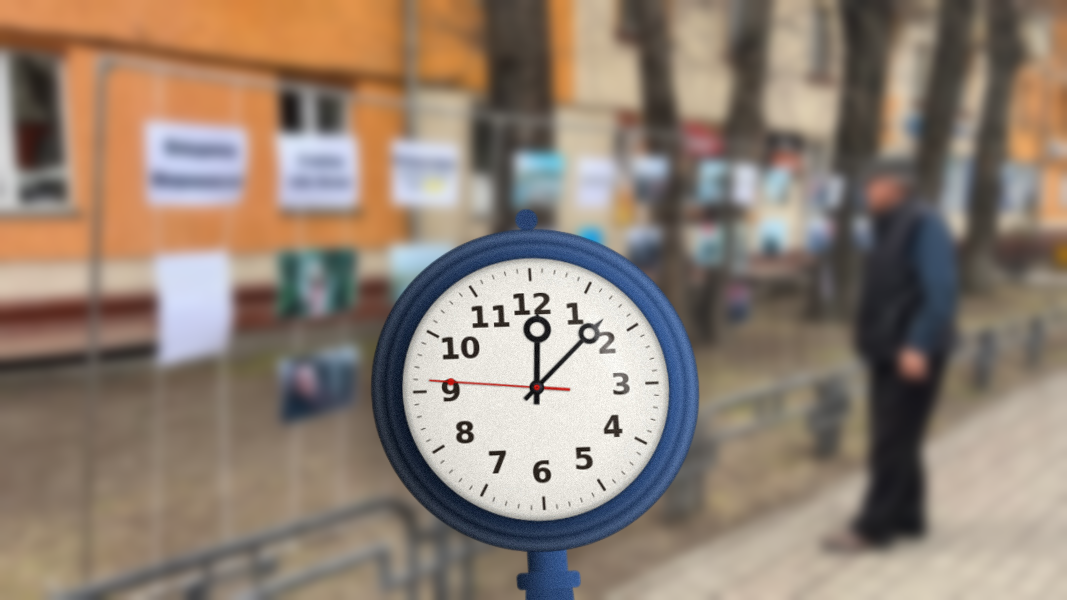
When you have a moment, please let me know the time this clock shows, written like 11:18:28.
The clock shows 12:07:46
